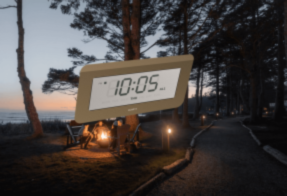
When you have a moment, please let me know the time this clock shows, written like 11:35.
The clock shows 10:05
